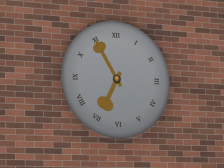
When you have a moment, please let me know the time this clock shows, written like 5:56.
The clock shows 6:55
